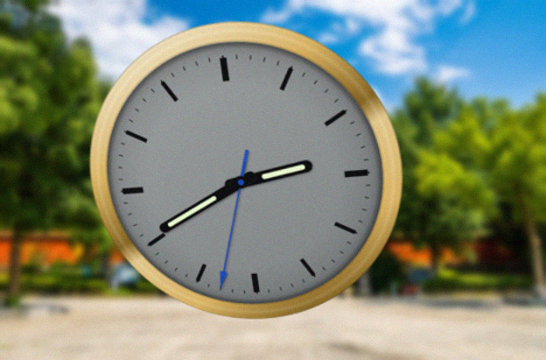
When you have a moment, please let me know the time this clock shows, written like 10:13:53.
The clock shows 2:40:33
